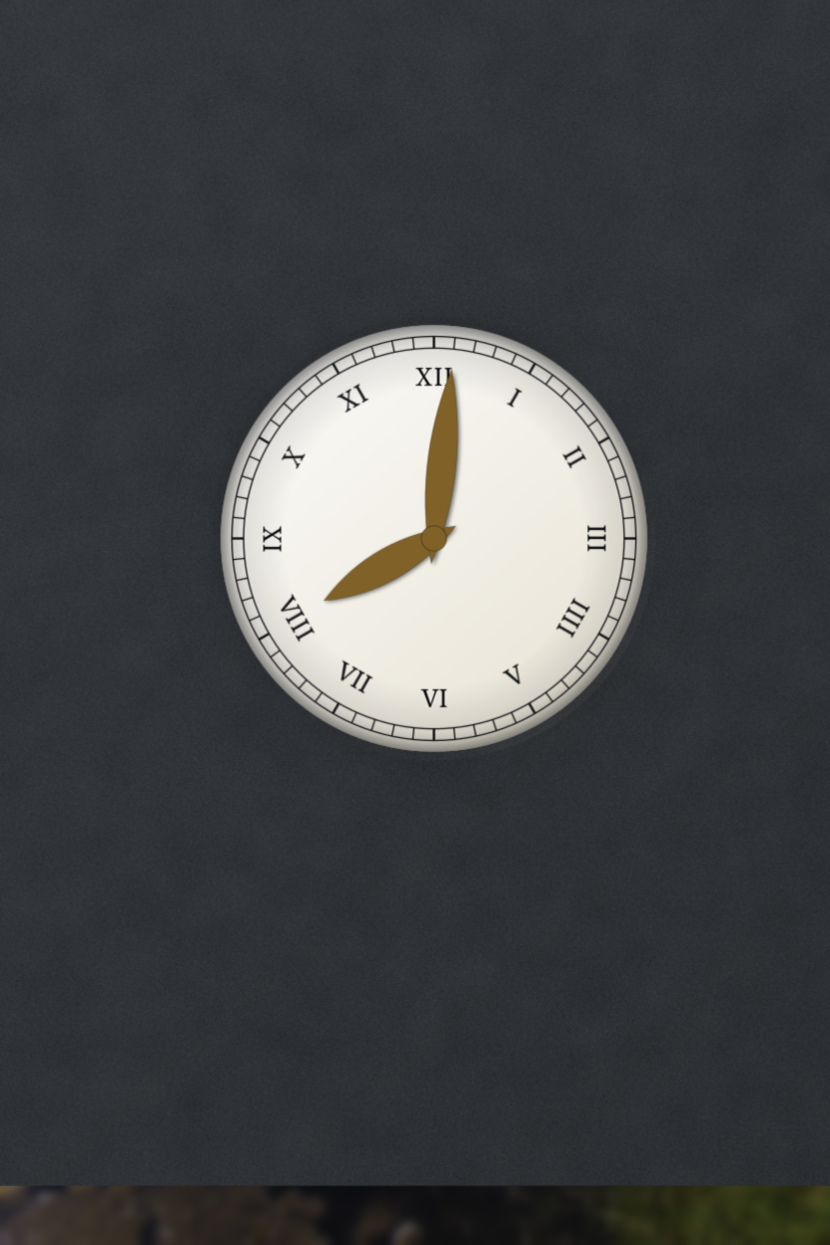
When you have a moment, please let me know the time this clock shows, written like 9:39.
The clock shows 8:01
